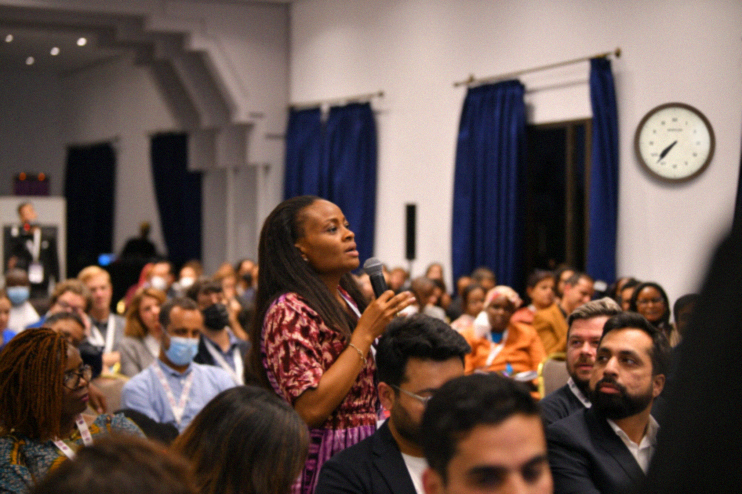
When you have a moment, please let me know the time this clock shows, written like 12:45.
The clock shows 7:37
